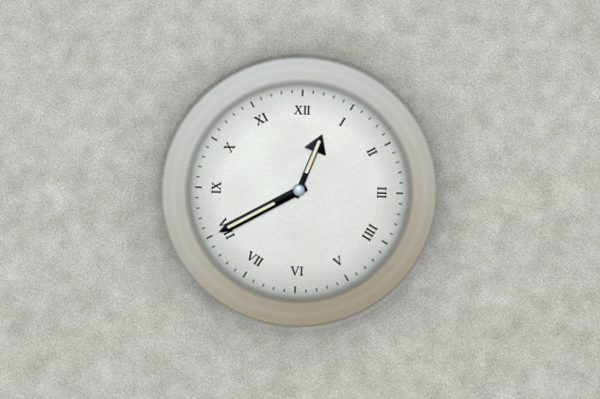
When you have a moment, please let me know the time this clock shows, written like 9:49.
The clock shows 12:40
